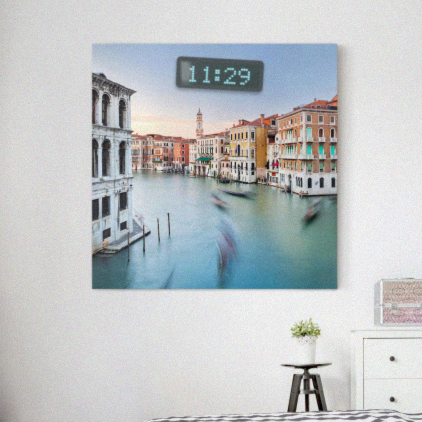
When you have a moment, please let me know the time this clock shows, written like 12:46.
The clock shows 11:29
